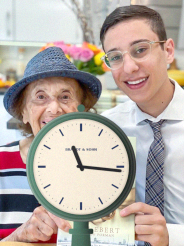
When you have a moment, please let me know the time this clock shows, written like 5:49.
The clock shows 11:16
